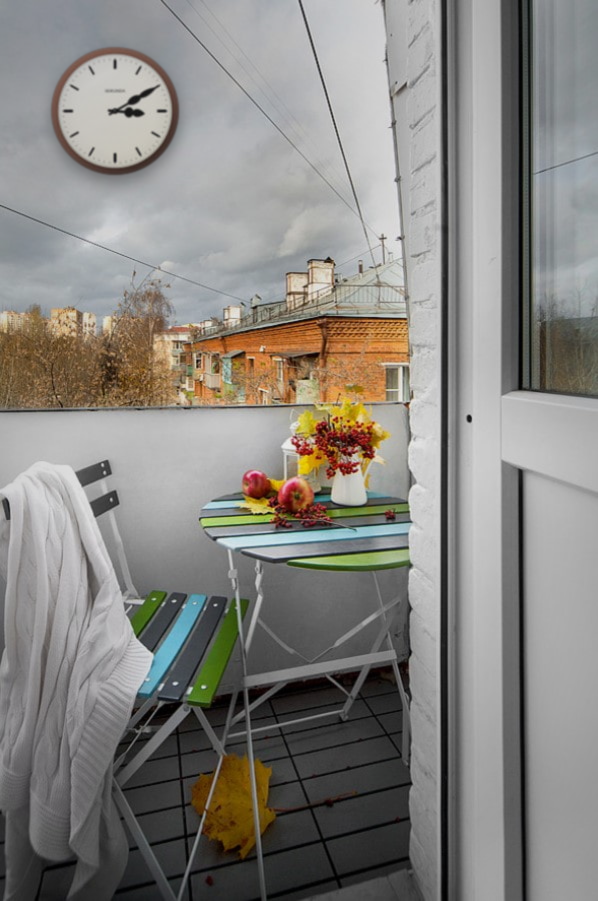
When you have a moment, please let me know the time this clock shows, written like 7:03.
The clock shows 3:10
